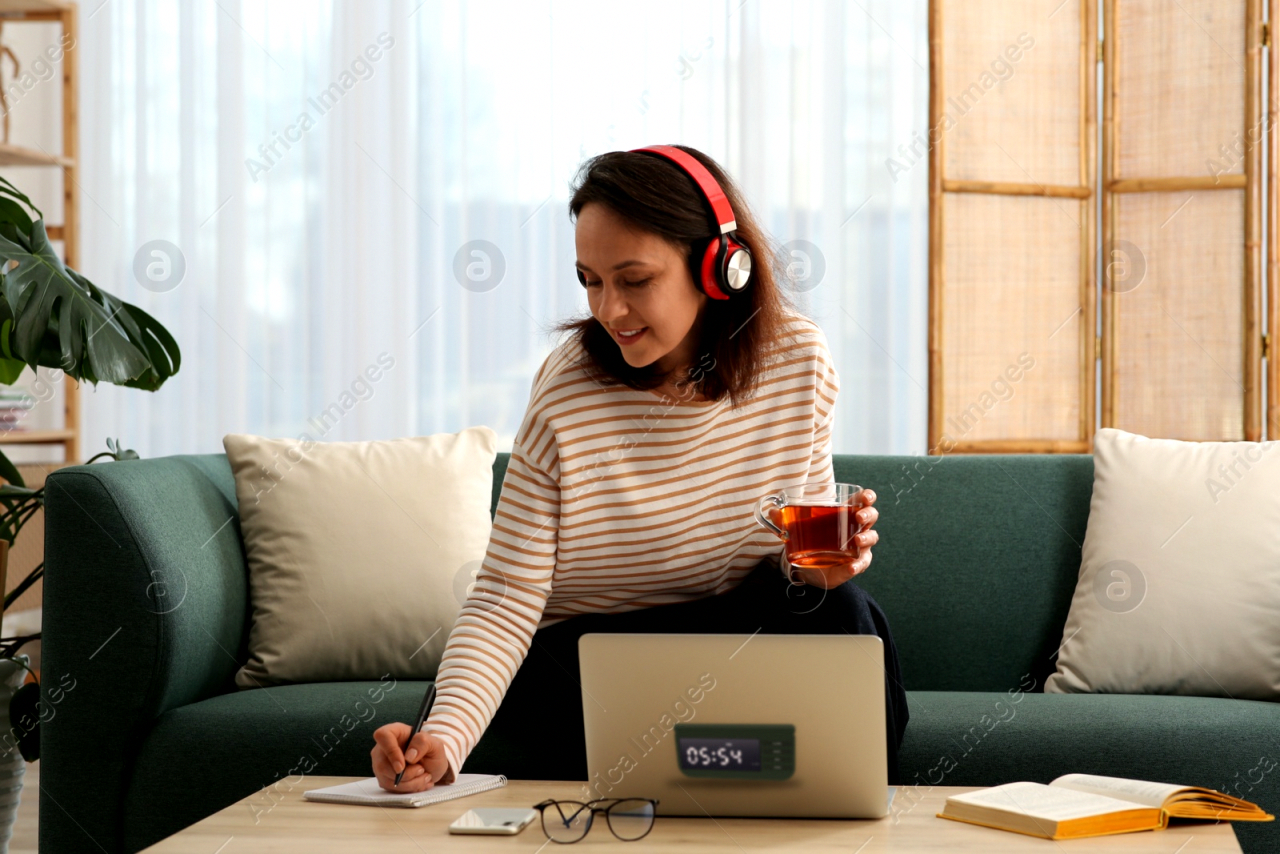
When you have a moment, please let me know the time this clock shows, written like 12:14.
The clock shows 5:54
